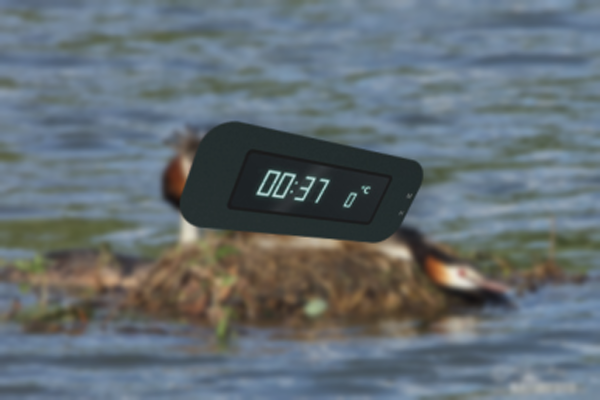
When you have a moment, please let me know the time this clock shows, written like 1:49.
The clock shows 0:37
